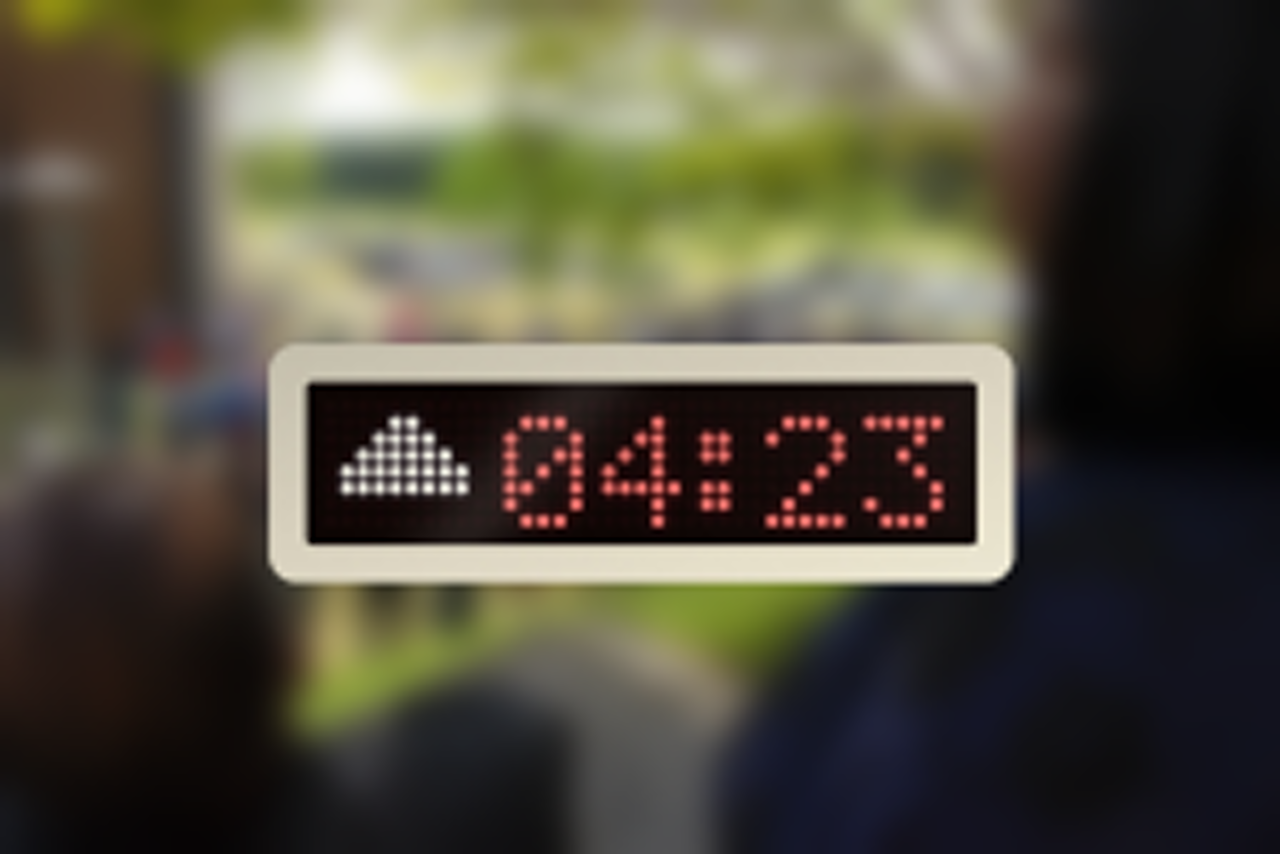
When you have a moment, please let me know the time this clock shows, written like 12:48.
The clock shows 4:23
